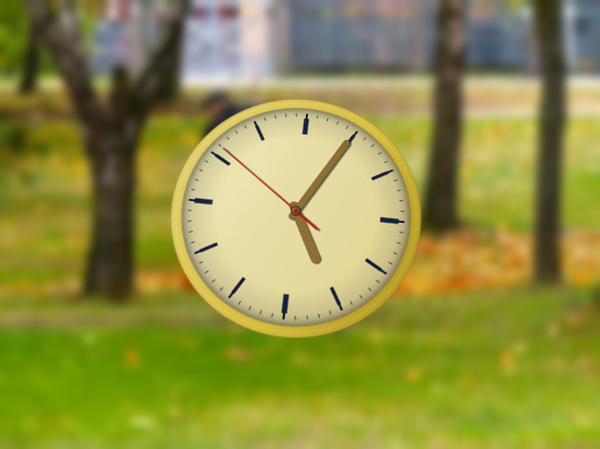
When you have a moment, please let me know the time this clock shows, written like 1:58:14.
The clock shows 5:04:51
